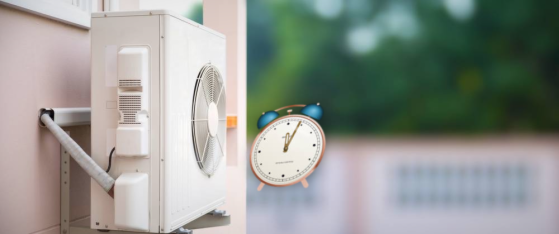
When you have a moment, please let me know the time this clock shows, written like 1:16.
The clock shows 12:04
